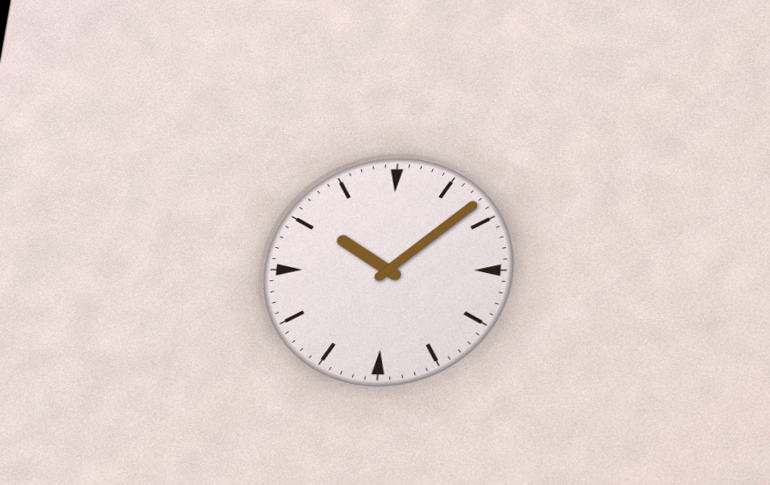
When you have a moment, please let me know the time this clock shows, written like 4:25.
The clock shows 10:08
